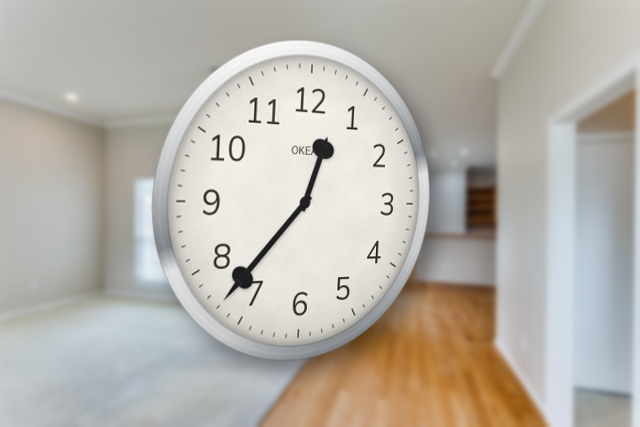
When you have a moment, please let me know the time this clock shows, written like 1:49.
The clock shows 12:37
